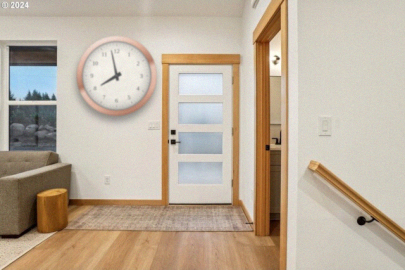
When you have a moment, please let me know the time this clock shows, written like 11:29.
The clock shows 7:58
